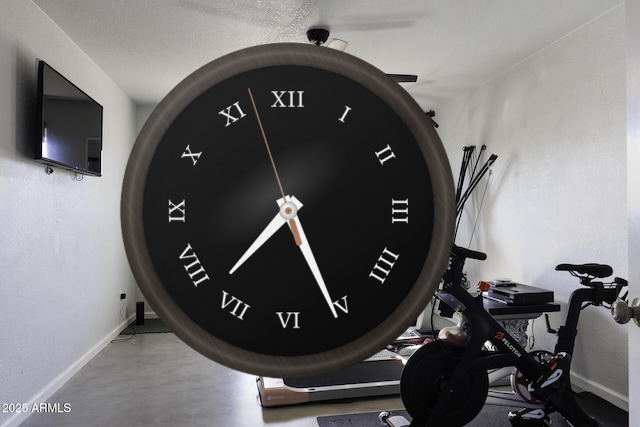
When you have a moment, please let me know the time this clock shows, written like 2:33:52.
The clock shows 7:25:57
